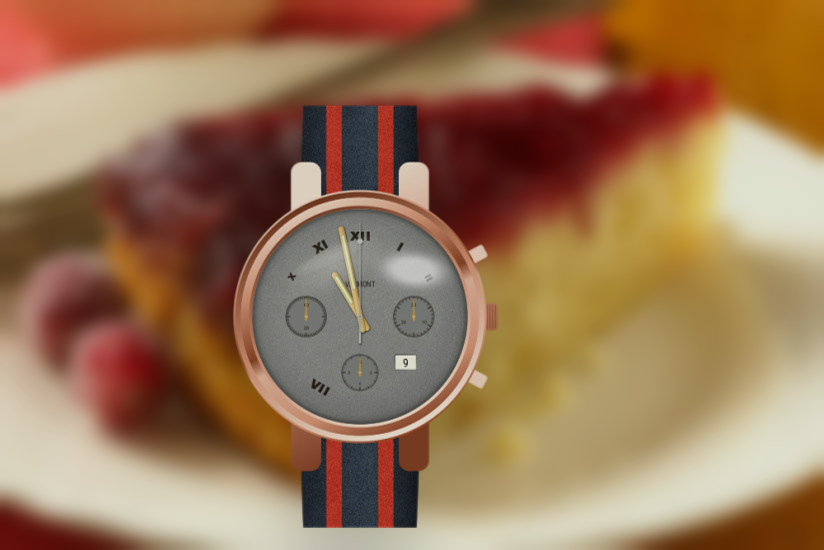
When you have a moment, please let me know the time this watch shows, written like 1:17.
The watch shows 10:58
